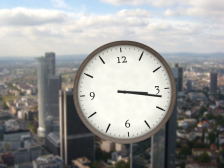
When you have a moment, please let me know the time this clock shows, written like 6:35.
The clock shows 3:17
